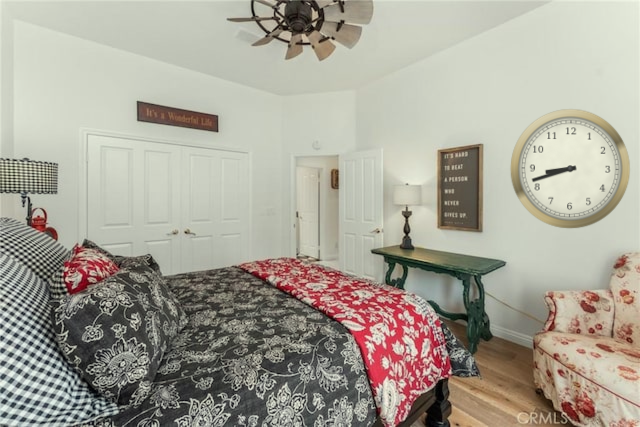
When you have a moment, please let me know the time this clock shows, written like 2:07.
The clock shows 8:42
